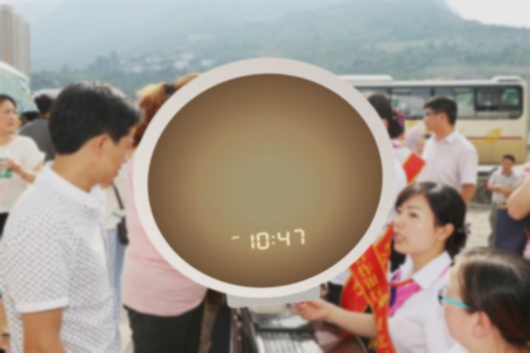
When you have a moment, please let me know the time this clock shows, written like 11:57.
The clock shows 10:47
